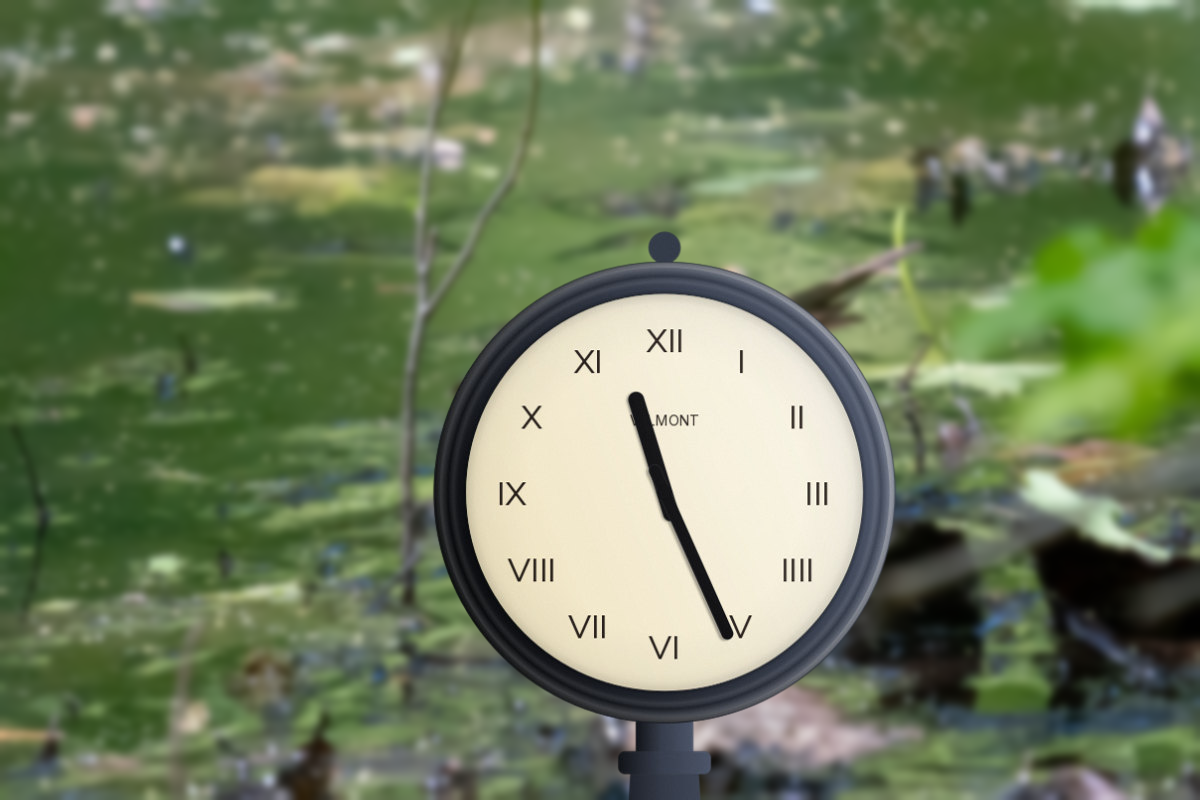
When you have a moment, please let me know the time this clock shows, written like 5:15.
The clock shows 11:26
